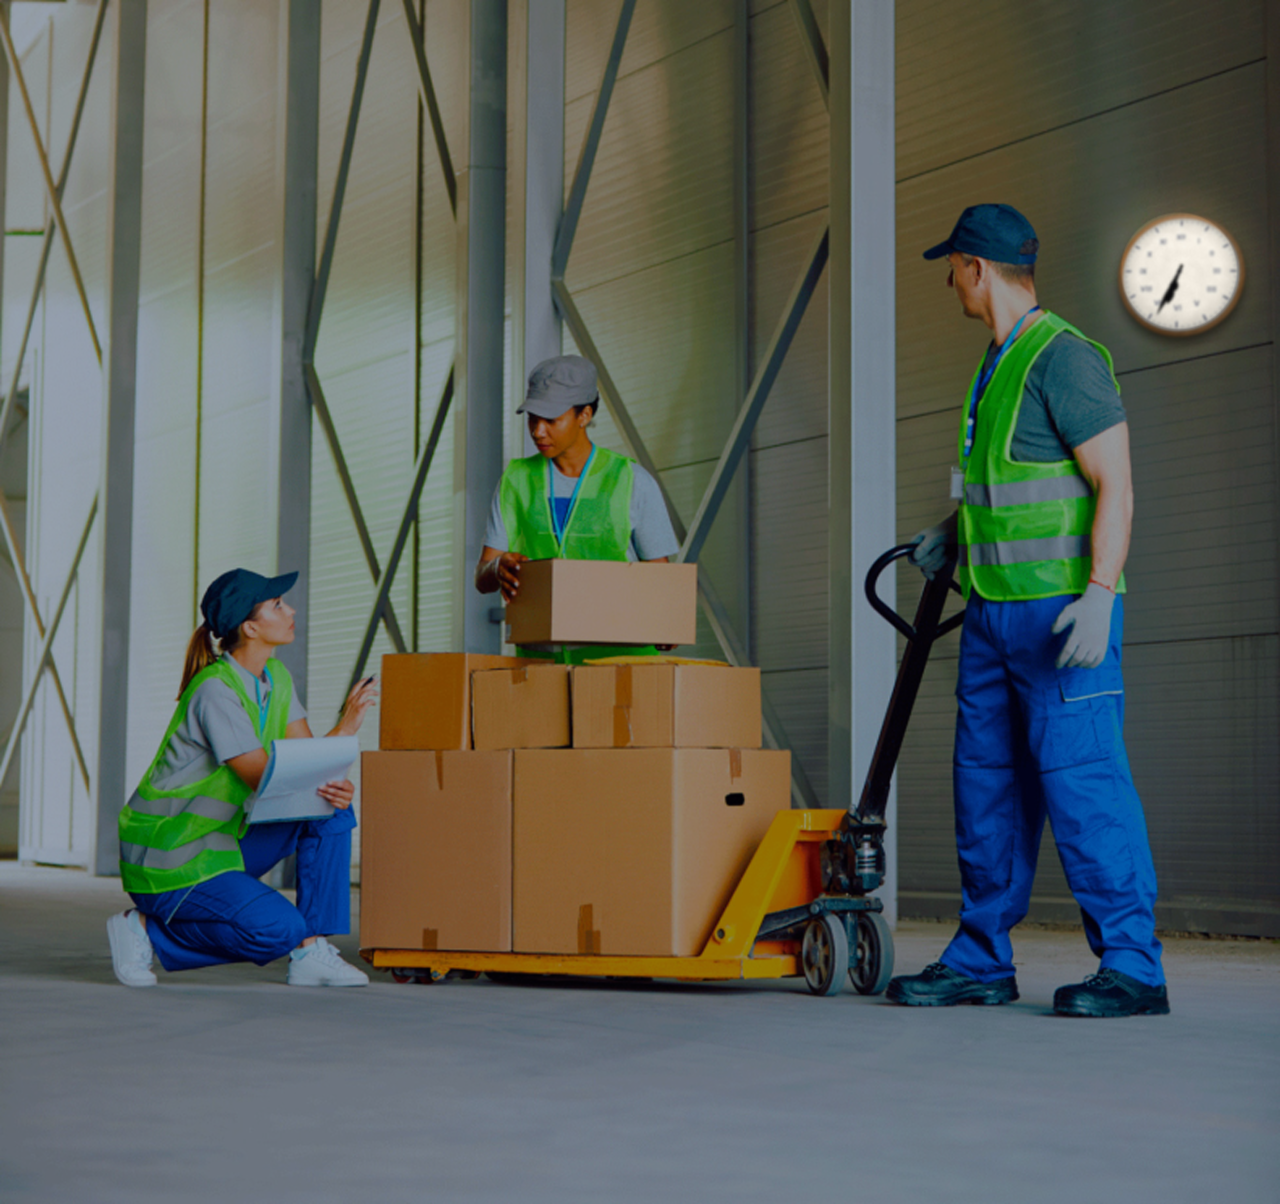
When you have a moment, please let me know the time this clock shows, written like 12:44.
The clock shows 6:34
